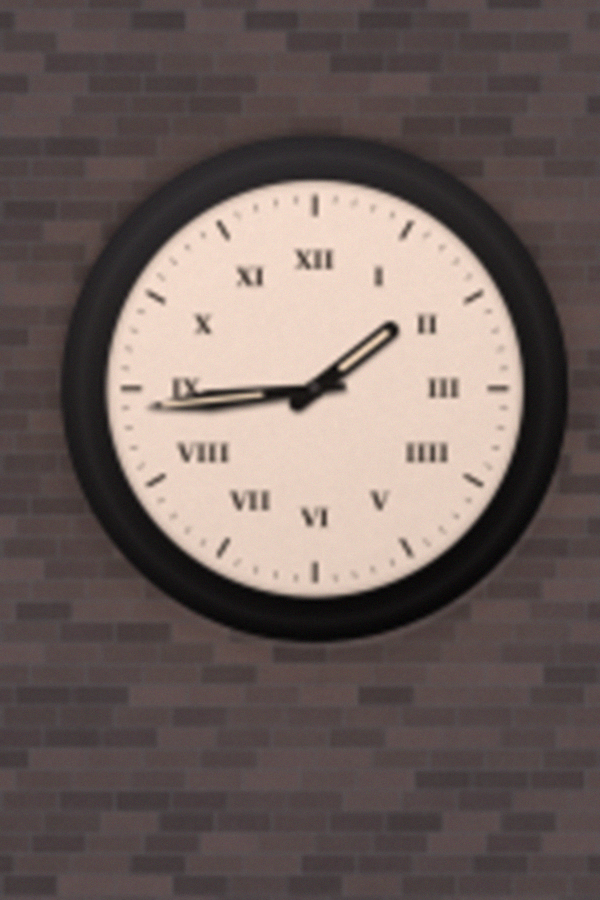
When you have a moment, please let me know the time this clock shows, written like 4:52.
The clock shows 1:44
